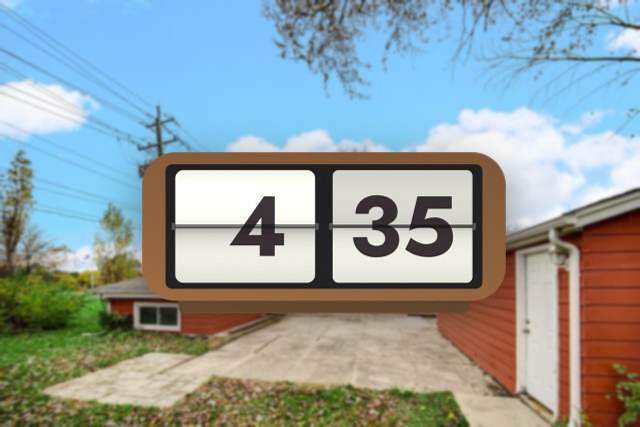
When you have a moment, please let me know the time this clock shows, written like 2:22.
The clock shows 4:35
